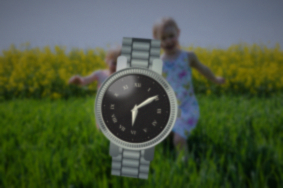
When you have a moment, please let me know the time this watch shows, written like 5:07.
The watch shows 6:09
